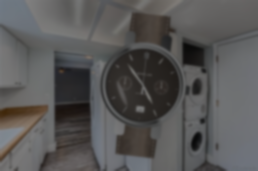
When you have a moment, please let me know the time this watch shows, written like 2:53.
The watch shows 4:53
